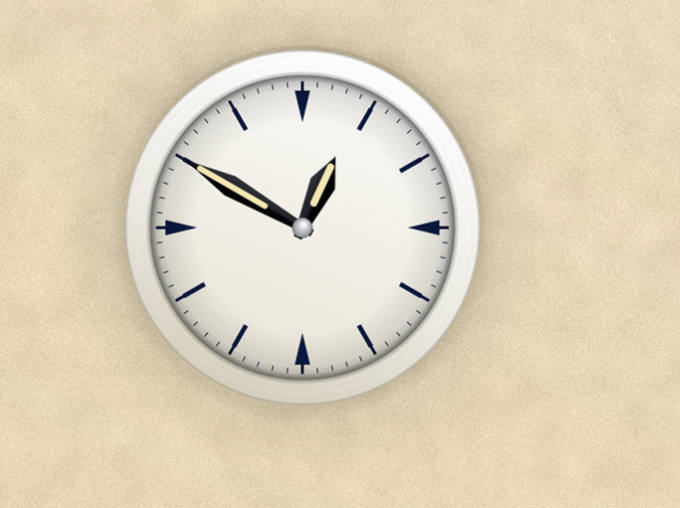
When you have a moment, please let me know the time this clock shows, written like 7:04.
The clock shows 12:50
